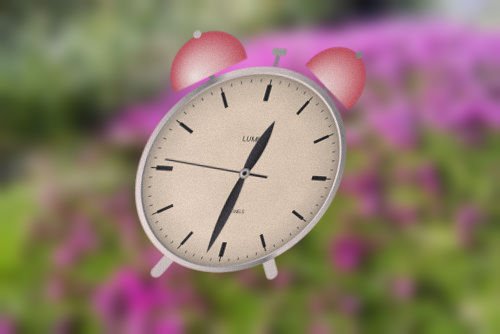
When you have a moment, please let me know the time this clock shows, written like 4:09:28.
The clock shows 12:31:46
